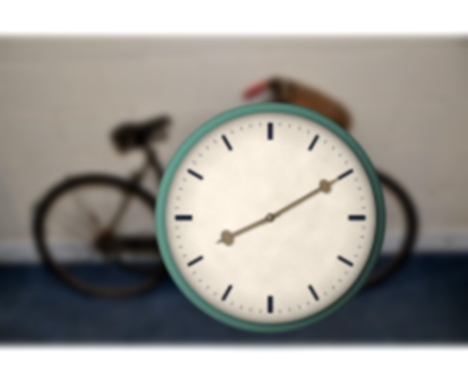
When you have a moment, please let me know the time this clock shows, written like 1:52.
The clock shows 8:10
